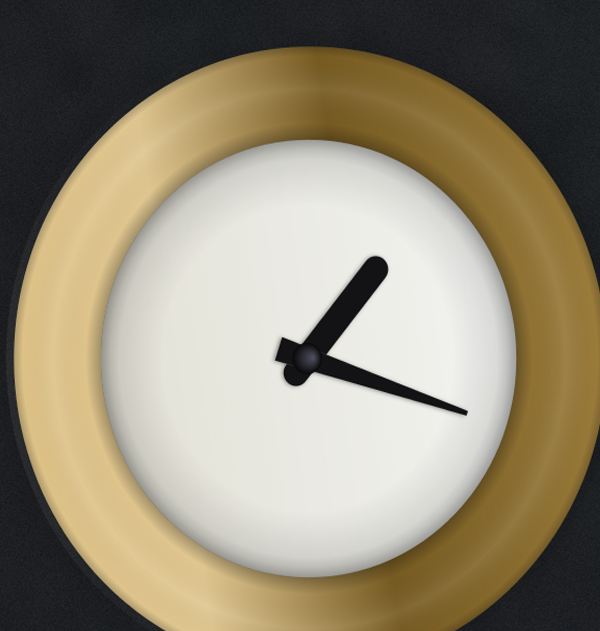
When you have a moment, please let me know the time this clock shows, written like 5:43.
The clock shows 1:18
